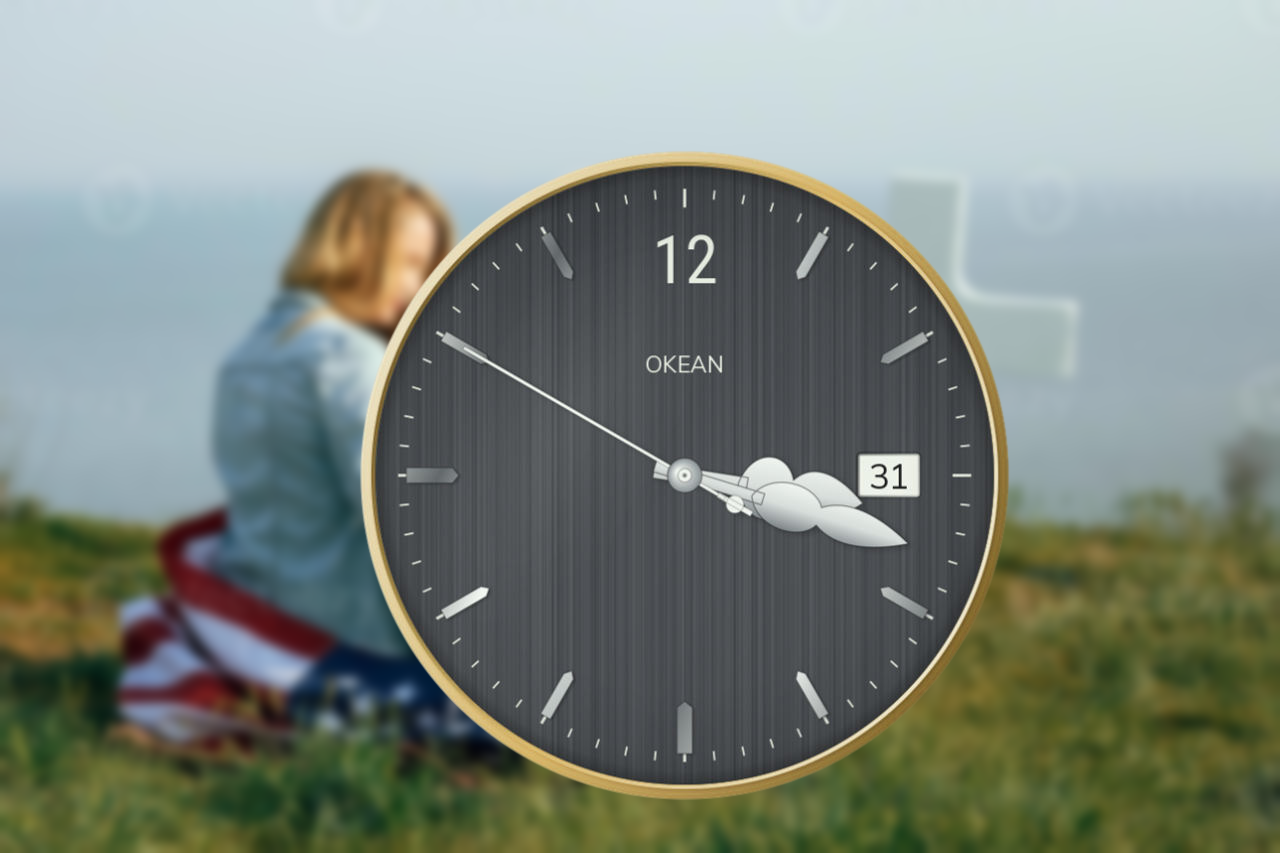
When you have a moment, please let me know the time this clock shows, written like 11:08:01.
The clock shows 3:17:50
